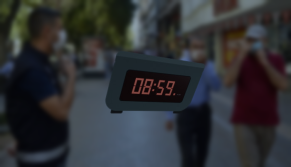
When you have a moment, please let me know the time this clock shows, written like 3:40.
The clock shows 8:59
